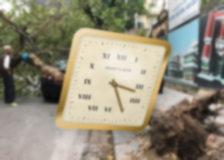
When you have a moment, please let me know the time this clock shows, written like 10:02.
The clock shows 3:25
